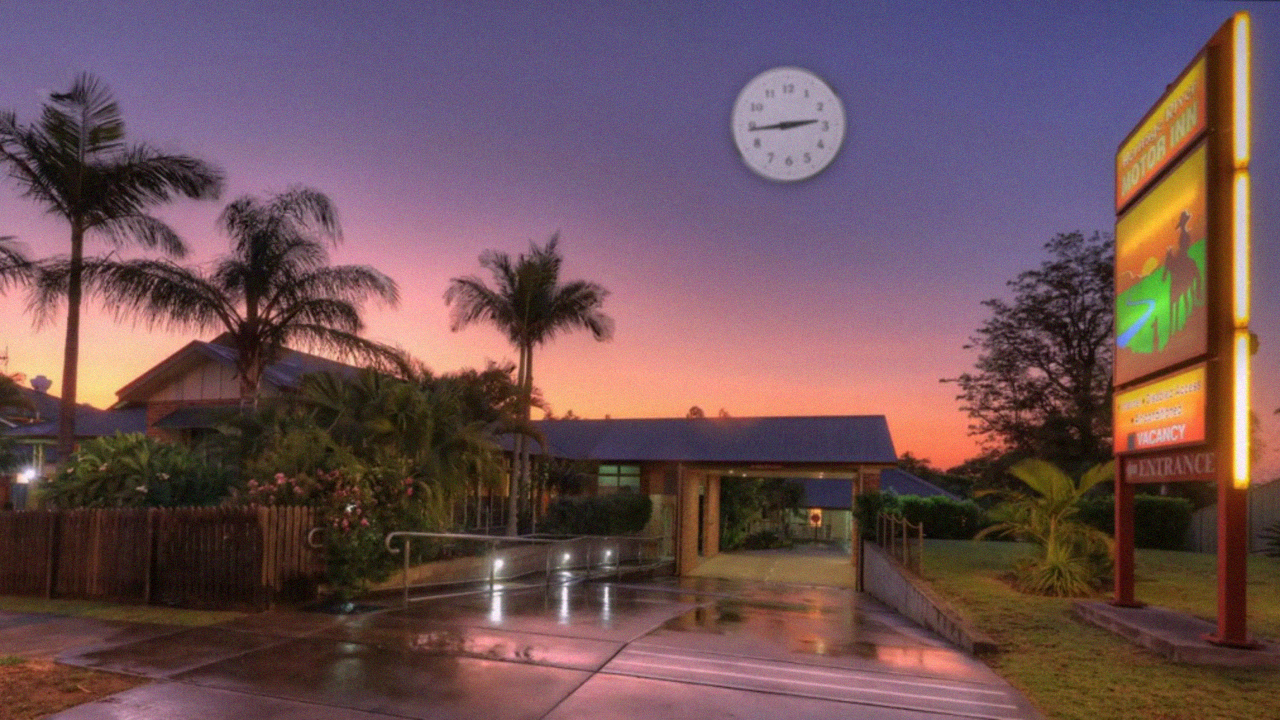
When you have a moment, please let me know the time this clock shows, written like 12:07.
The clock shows 2:44
